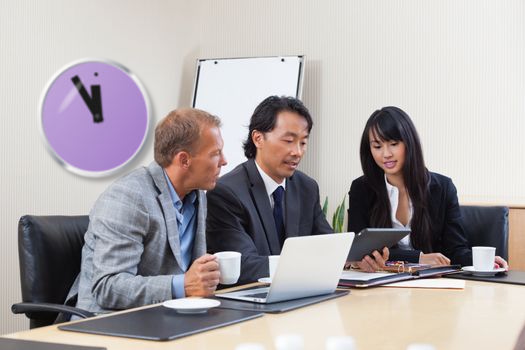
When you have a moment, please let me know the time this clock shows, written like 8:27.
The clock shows 11:55
